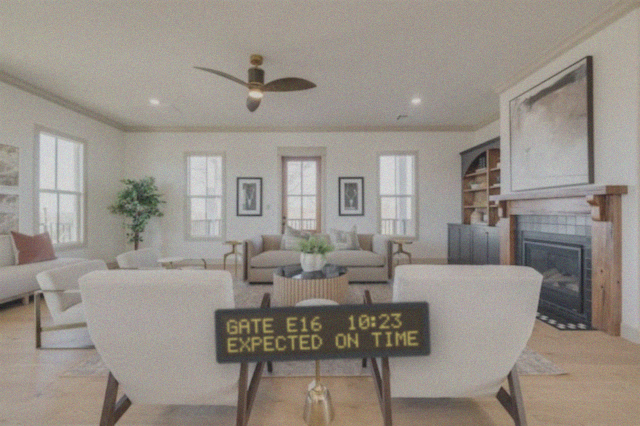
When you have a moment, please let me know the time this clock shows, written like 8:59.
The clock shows 10:23
